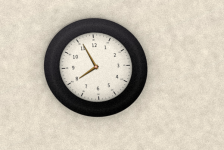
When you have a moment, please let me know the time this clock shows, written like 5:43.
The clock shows 7:56
